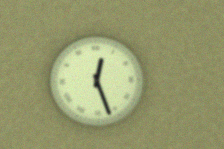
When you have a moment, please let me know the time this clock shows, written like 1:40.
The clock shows 12:27
